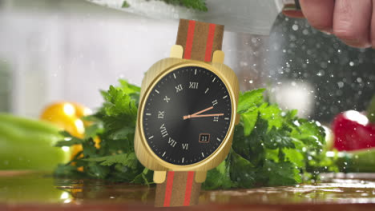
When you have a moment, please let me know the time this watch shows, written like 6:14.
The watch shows 2:14
